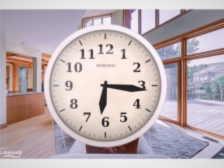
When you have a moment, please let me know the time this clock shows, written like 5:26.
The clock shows 6:16
